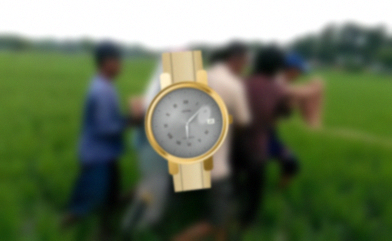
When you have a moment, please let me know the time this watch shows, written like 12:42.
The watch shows 6:08
